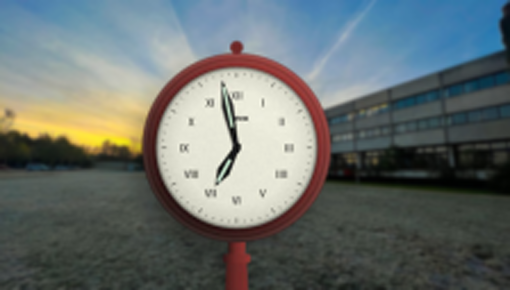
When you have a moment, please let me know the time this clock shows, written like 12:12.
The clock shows 6:58
